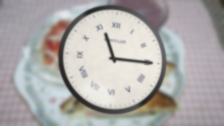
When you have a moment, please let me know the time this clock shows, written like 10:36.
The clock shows 11:15
